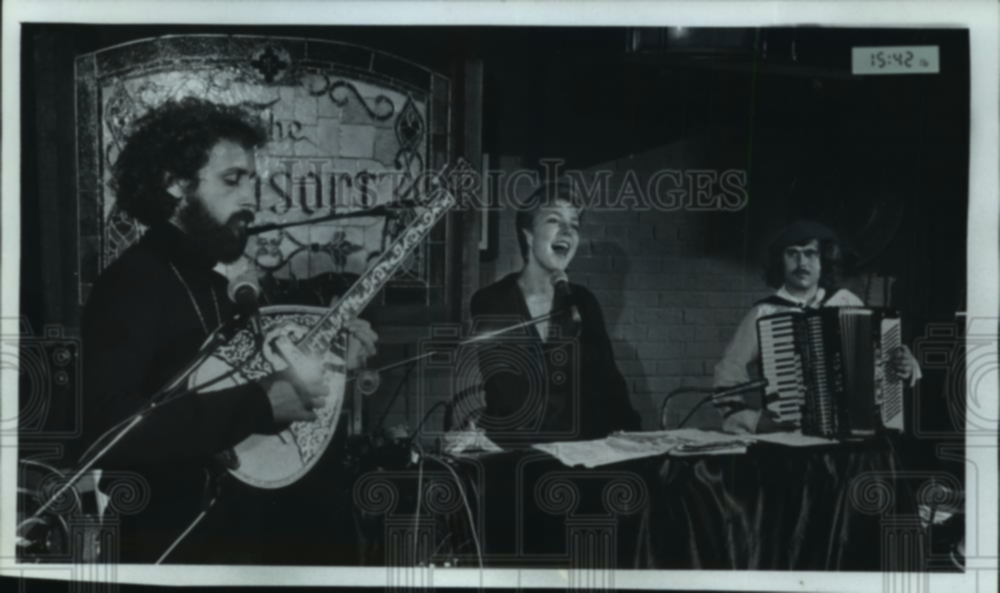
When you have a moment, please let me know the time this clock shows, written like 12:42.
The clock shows 15:42
